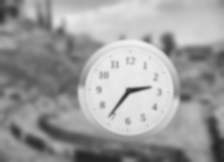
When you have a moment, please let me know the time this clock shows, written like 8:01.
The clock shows 2:36
